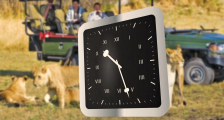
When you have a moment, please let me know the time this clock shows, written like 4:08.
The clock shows 10:27
